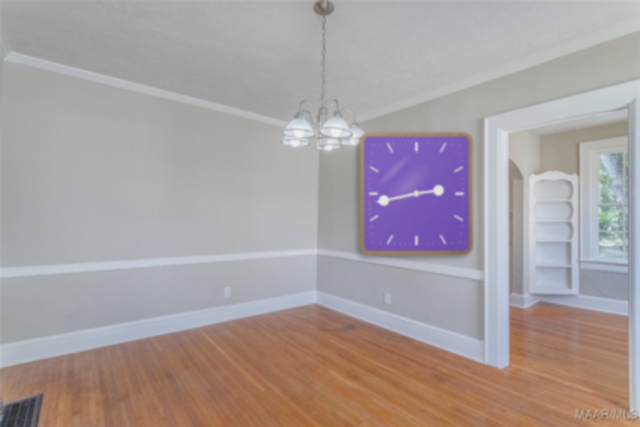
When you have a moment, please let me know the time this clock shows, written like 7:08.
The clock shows 2:43
